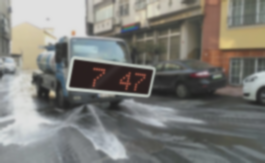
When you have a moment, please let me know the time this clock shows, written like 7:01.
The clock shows 7:47
